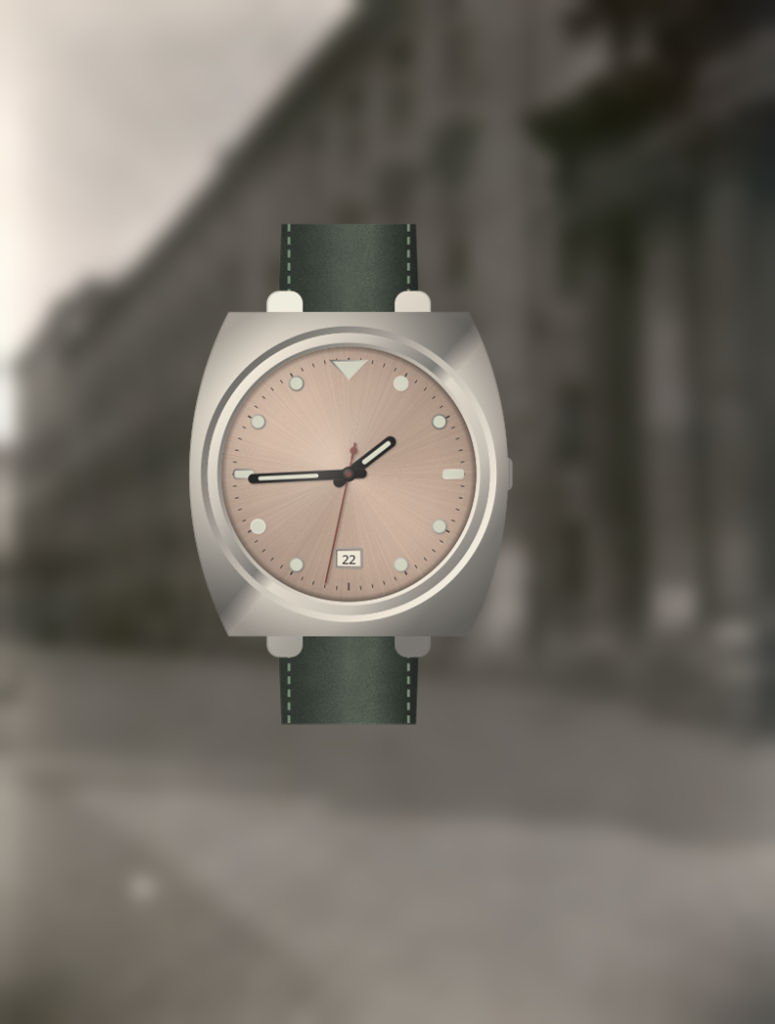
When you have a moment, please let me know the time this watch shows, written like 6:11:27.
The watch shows 1:44:32
